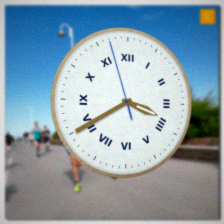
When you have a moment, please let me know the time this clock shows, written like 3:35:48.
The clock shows 3:39:57
